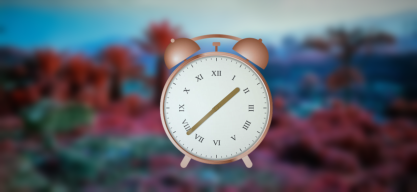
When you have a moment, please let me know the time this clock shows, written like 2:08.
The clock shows 1:38
